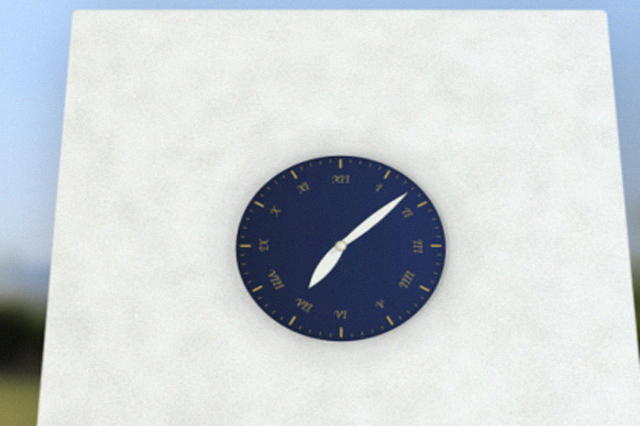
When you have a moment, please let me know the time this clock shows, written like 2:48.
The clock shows 7:08
